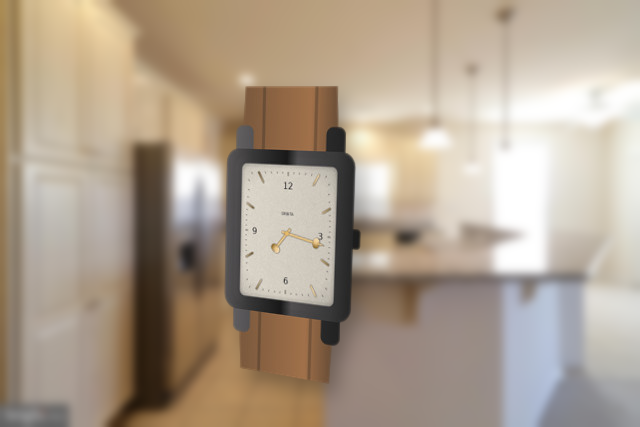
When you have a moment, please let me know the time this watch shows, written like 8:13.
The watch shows 7:17
